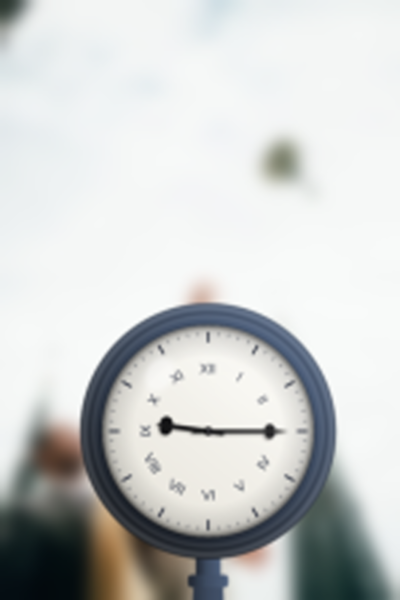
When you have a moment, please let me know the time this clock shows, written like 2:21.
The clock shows 9:15
